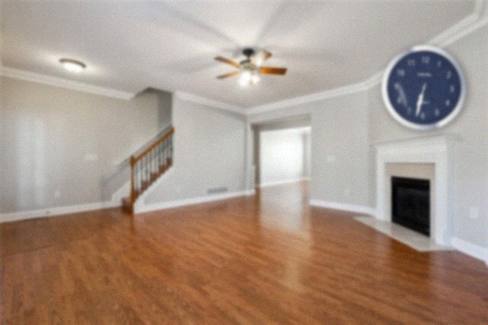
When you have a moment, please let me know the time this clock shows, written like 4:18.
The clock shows 6:32
